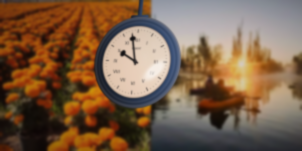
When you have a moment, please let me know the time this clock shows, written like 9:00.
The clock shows 9:58
